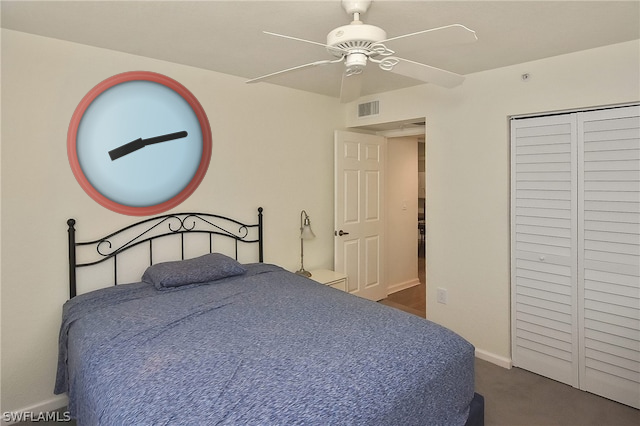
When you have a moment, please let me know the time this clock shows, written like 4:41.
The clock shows 8:13
